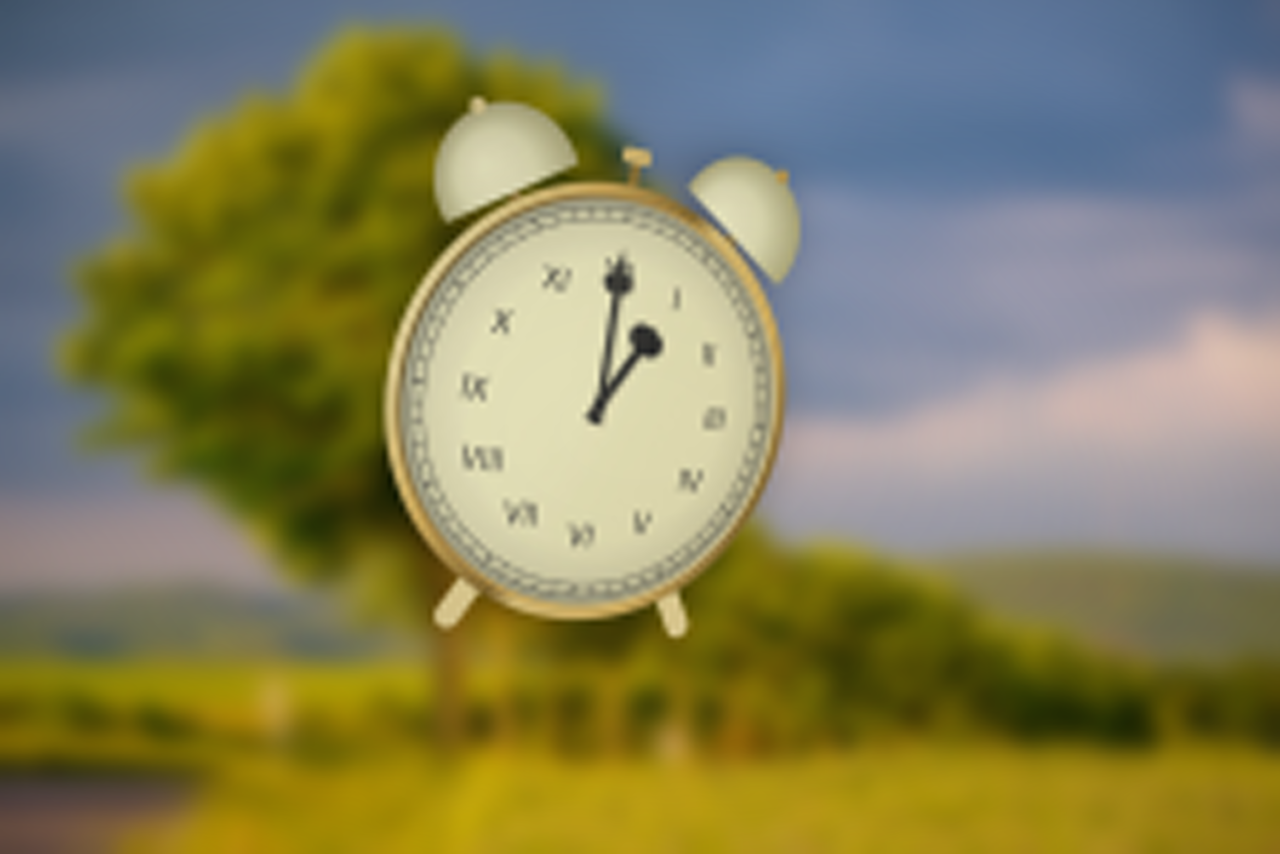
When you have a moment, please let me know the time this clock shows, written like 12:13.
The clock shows 1:00
